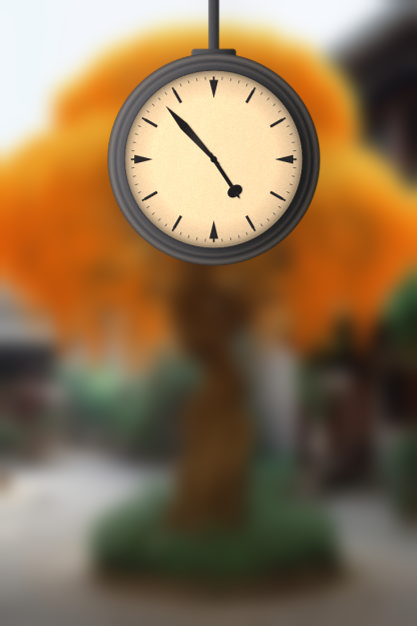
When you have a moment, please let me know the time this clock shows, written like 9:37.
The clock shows 4:53
